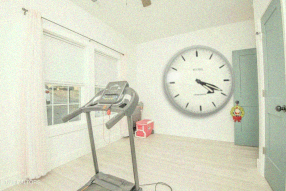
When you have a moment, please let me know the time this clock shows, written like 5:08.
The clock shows 4:19
